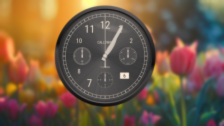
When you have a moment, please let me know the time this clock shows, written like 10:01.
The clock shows 1:05
